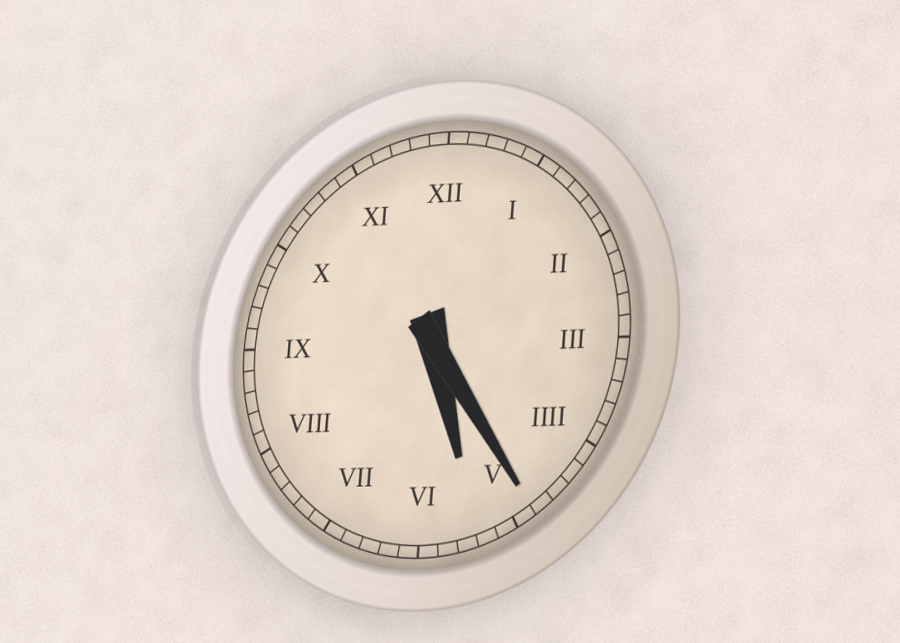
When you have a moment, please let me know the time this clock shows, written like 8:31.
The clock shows 5:24
